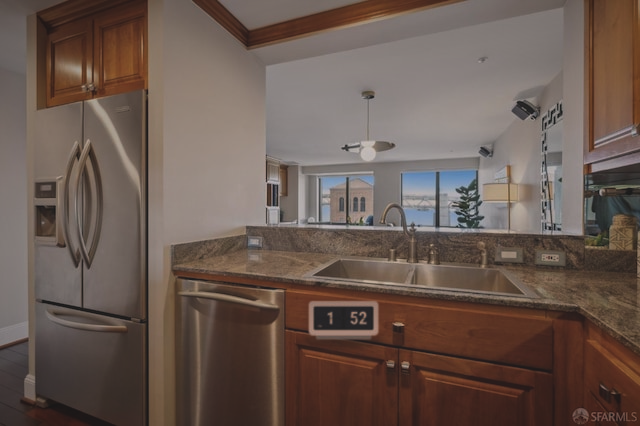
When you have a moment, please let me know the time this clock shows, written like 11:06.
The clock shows 1:52
